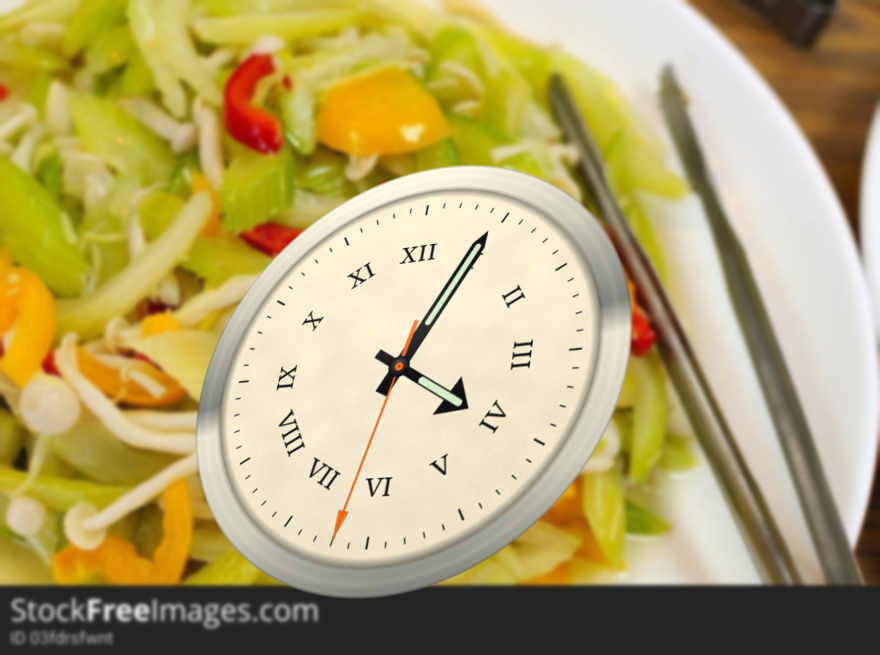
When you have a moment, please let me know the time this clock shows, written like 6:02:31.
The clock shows 4:04:32
